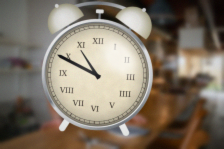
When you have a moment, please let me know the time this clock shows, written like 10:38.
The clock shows 10:49
